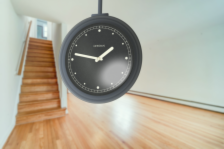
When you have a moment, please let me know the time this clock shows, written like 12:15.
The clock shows 1:47
